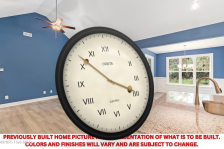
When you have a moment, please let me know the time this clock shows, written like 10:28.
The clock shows 3:52
